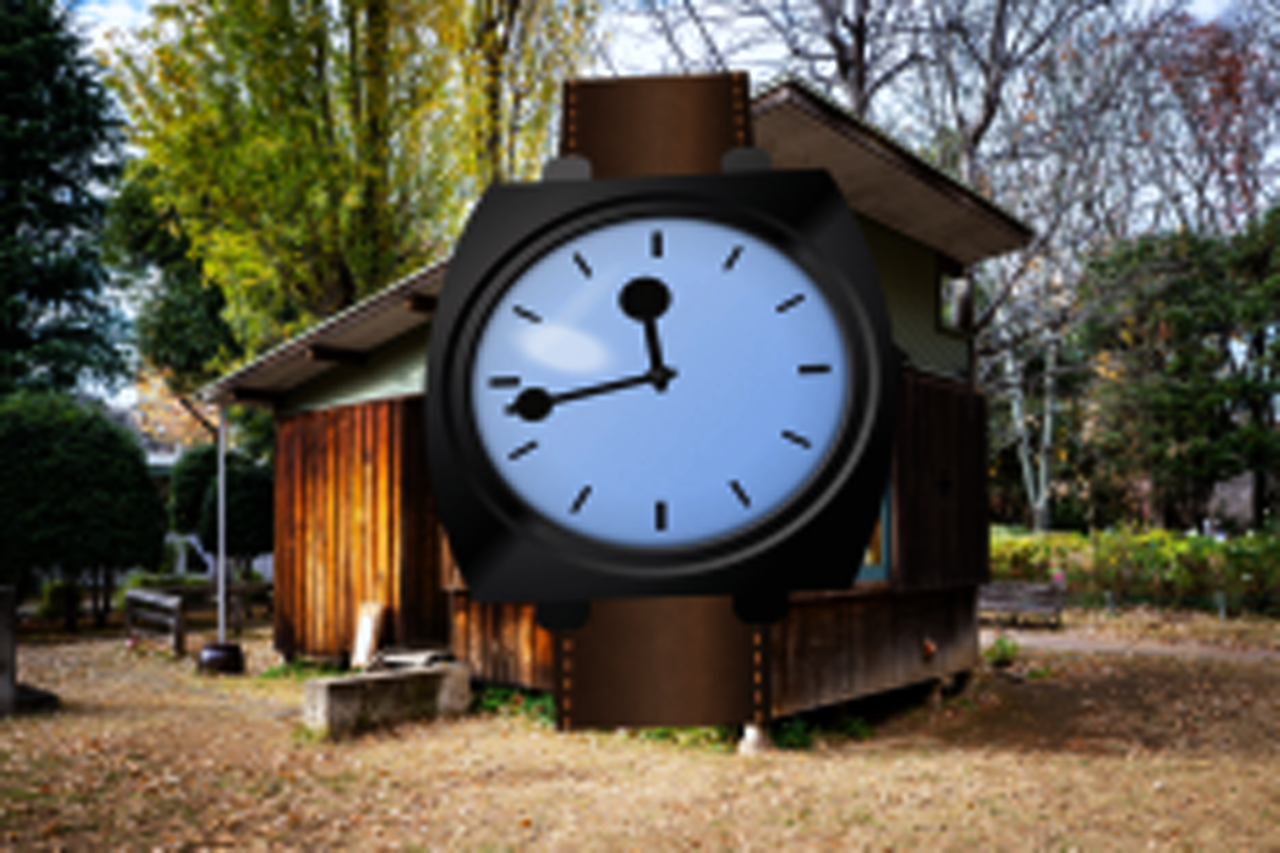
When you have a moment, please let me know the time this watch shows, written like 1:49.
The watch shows 11:43
